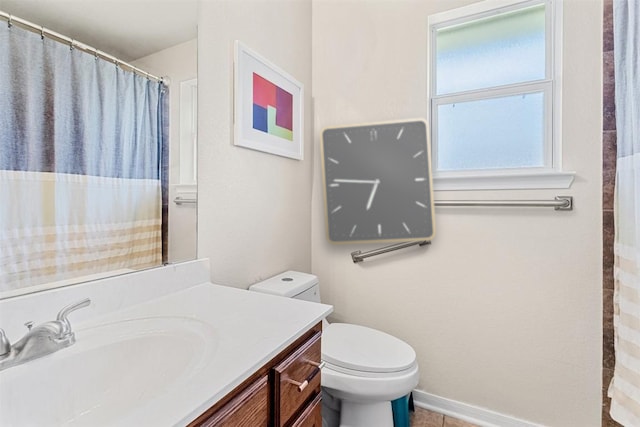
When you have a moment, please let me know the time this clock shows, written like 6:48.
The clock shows 6:46
